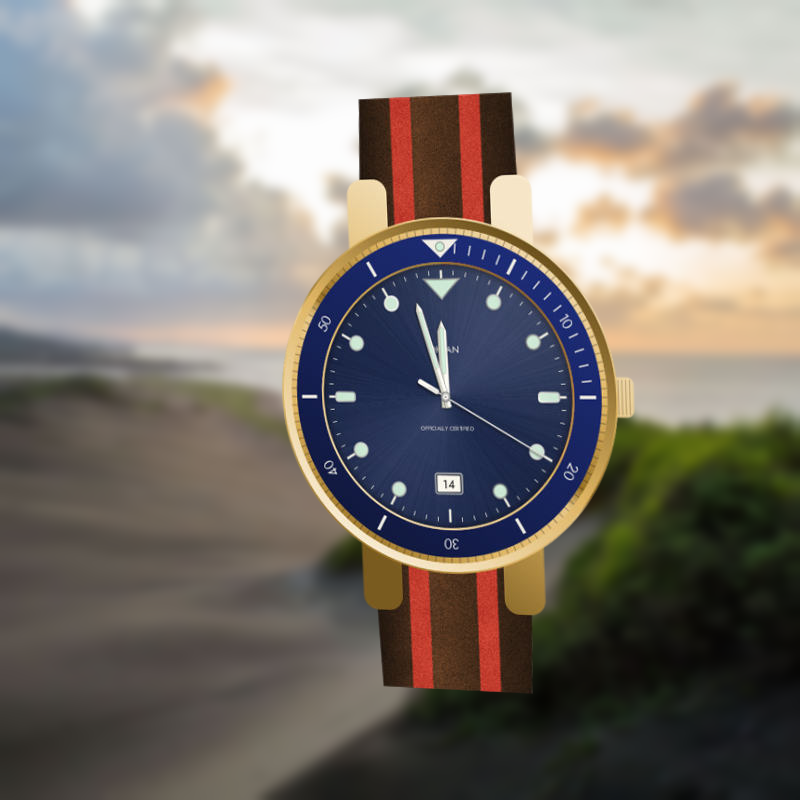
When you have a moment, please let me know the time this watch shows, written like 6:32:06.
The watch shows 11:57:20
